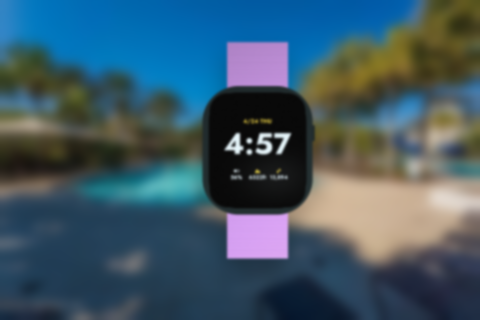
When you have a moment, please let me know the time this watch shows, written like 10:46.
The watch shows 4:57
